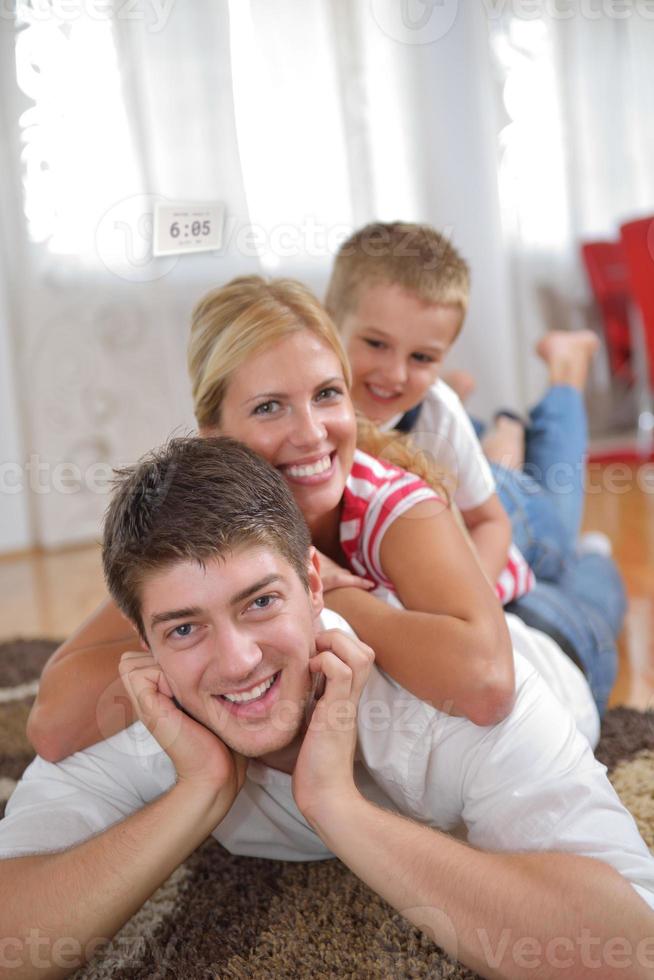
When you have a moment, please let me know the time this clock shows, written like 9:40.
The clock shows 6:05
